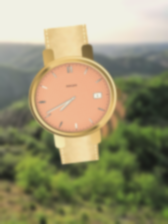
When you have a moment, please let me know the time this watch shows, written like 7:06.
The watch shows 7:41
